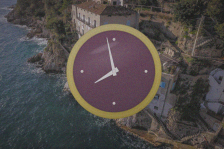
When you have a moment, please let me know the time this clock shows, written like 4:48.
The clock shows 7:58
